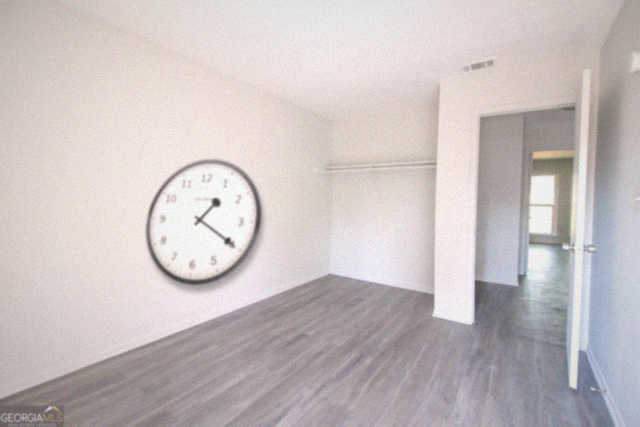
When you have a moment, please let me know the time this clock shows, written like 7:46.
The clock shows 1:20
